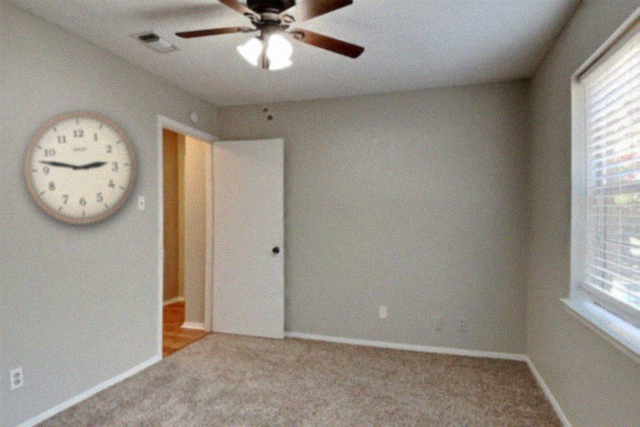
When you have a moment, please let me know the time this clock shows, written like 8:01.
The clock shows 2:47
